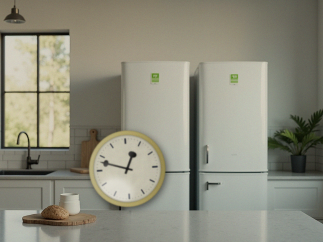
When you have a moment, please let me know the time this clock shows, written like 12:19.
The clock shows 12:48
